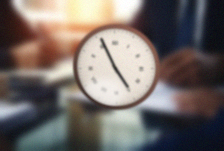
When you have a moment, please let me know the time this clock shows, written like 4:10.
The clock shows 4:56
